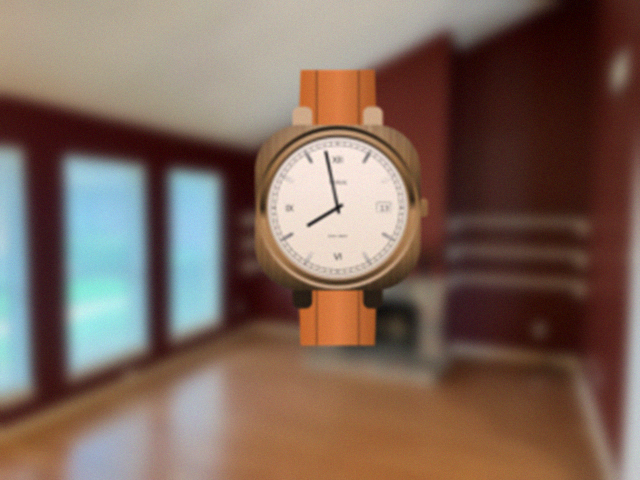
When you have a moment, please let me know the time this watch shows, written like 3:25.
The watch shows 7:58
